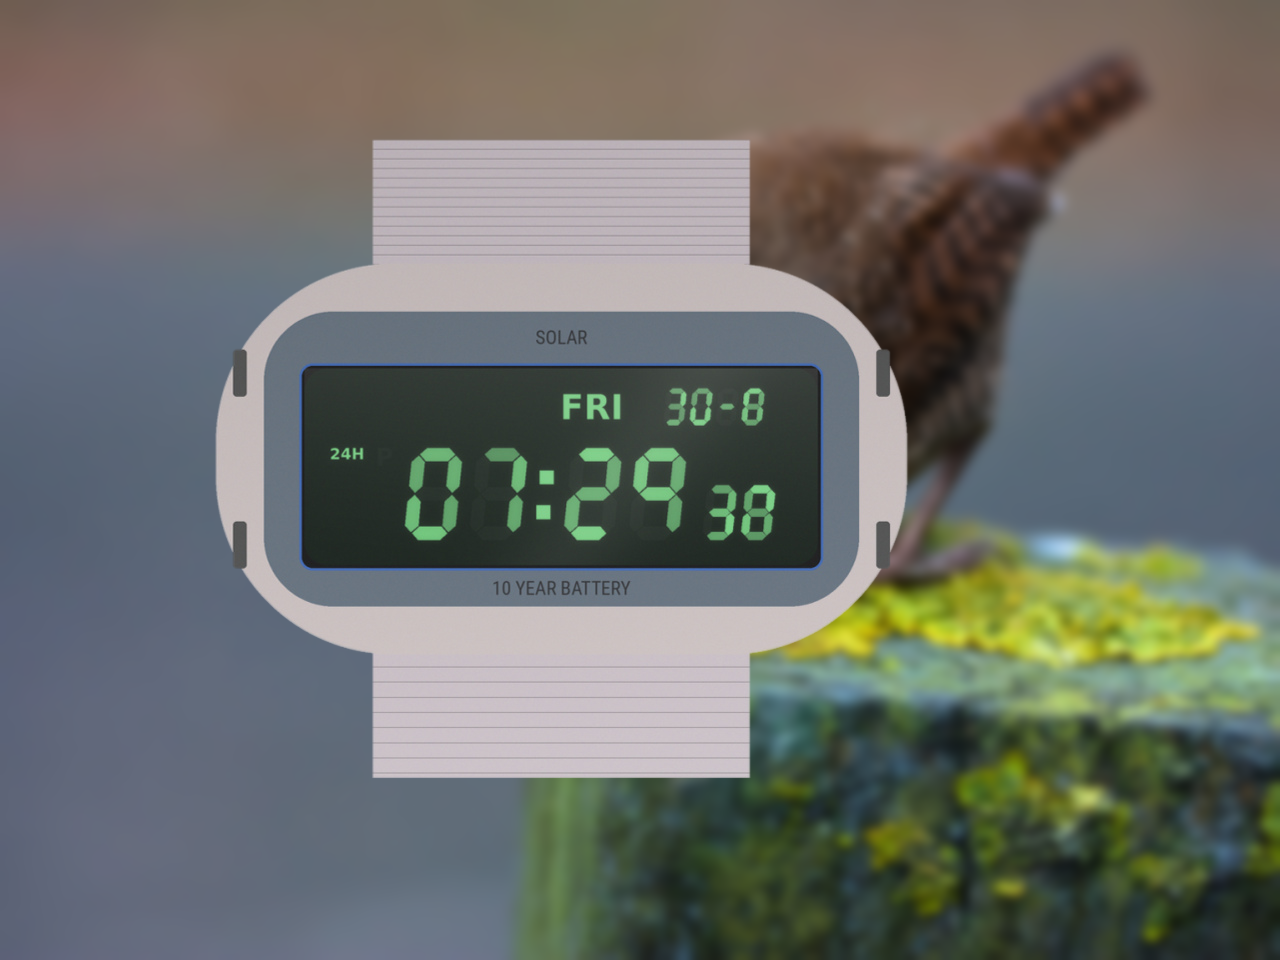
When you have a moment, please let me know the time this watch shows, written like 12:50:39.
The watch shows 7:29:38
